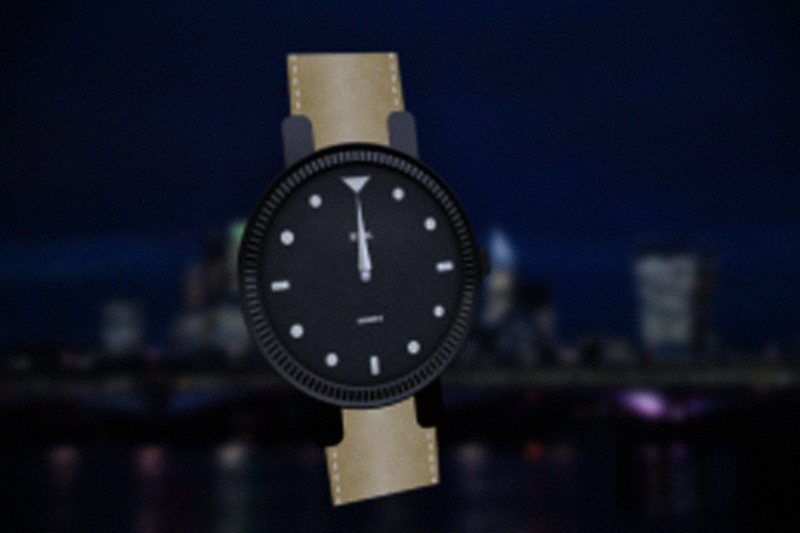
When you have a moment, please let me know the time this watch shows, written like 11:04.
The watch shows 12:00
